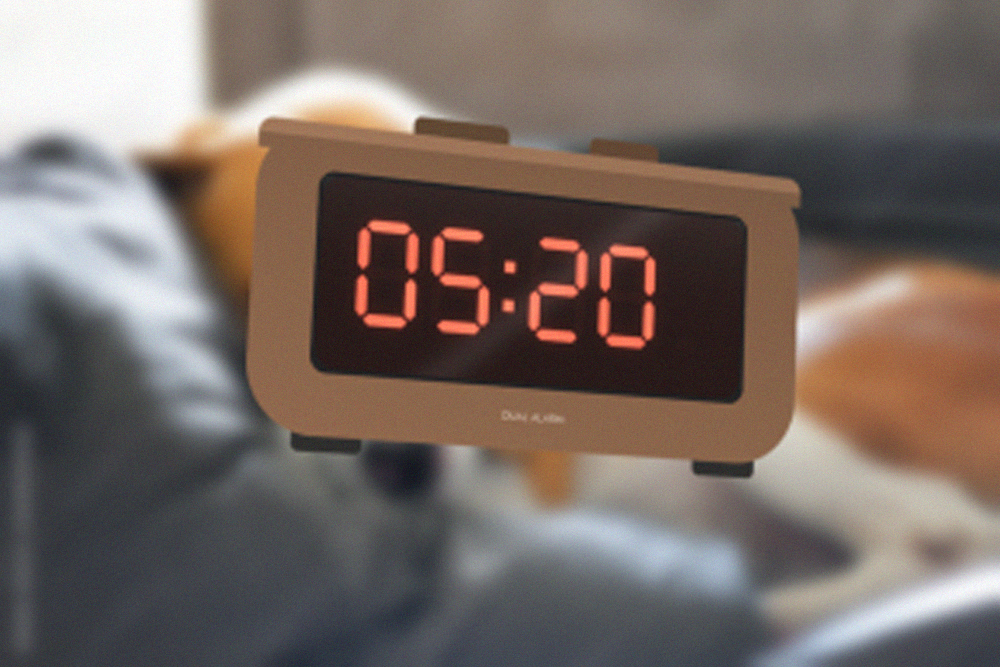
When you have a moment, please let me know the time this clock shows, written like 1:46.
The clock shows 5:20
